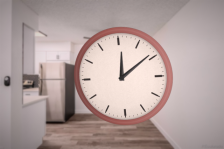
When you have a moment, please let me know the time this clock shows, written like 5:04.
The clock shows 12:09
